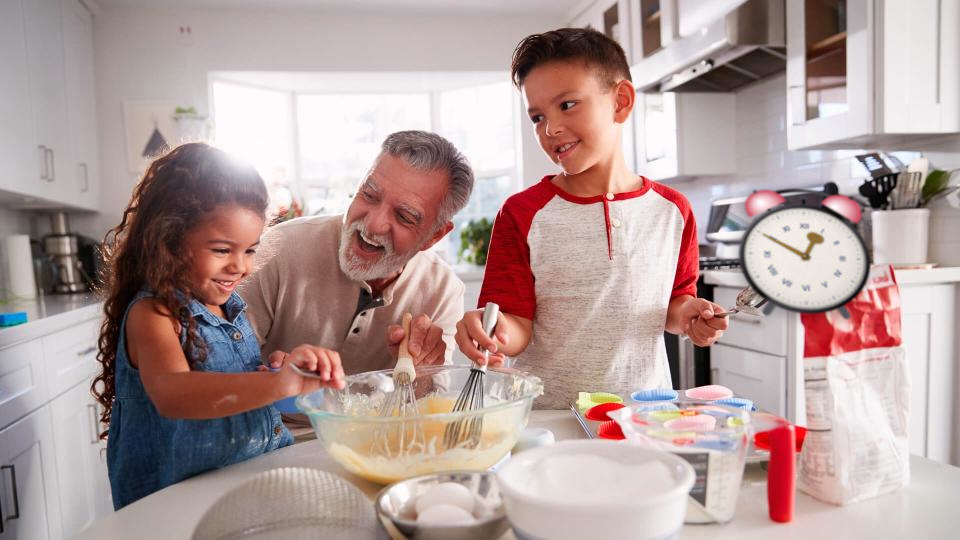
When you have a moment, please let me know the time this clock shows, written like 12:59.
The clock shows 12:50
